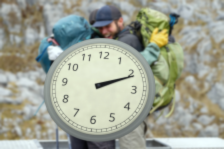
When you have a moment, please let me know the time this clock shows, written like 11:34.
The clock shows 2:11
